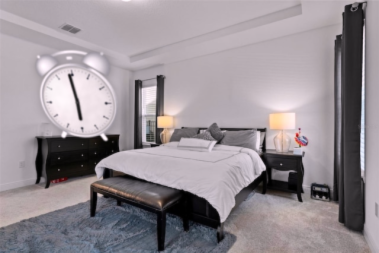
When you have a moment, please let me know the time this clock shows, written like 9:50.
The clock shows 5:59
